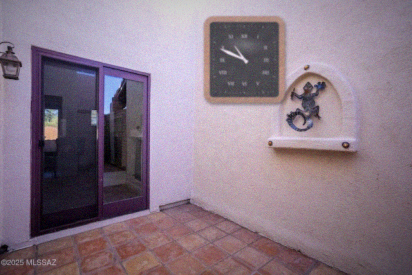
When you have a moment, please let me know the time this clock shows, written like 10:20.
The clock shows 10:49
